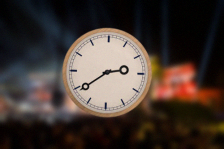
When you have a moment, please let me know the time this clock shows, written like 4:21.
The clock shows 2:39
